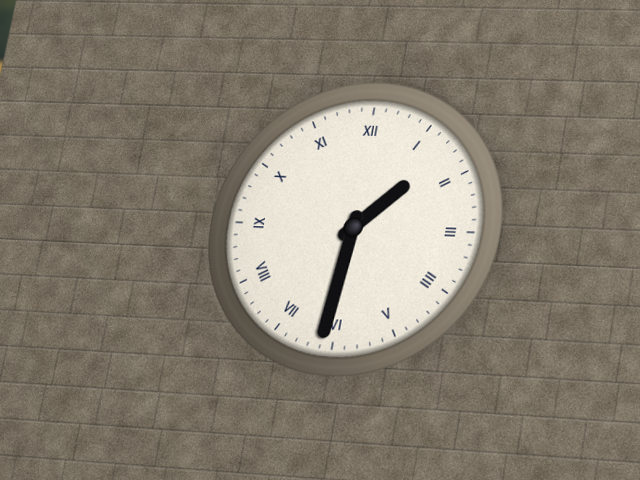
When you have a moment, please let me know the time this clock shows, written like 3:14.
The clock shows 1:31
